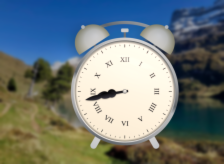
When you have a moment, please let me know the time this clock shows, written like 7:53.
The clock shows 8:43
